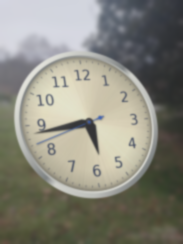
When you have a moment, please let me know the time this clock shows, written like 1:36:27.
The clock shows 5:43:42
